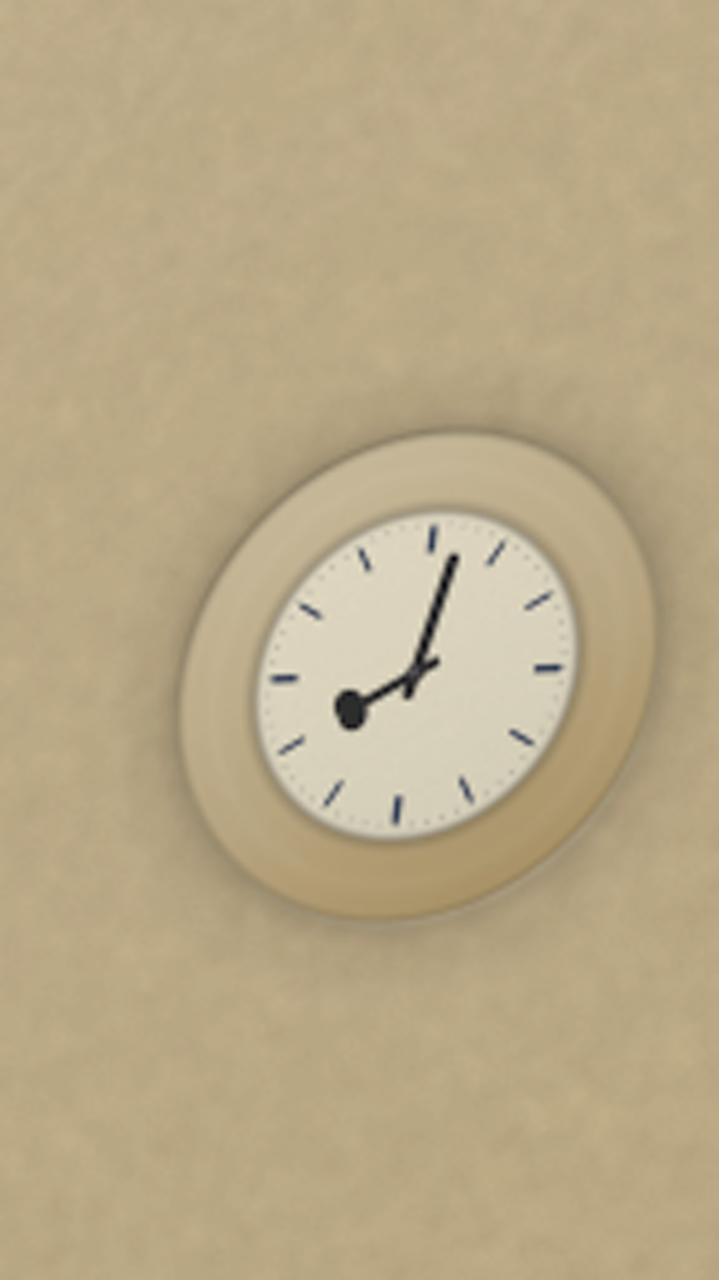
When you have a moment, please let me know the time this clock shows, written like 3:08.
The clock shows 8:02
